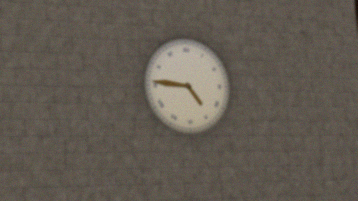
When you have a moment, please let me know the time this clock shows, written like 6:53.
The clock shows 4:46
